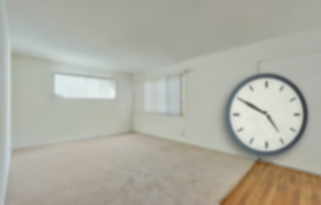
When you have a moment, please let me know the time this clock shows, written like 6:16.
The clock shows 4:50
